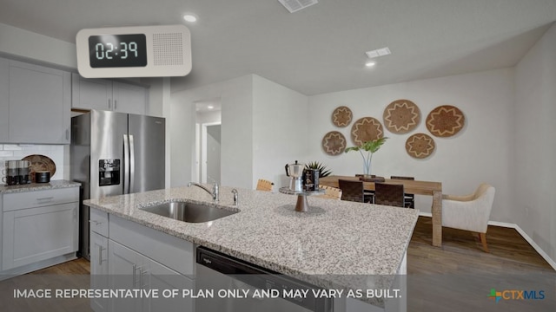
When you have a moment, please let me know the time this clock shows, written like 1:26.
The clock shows 2:39
